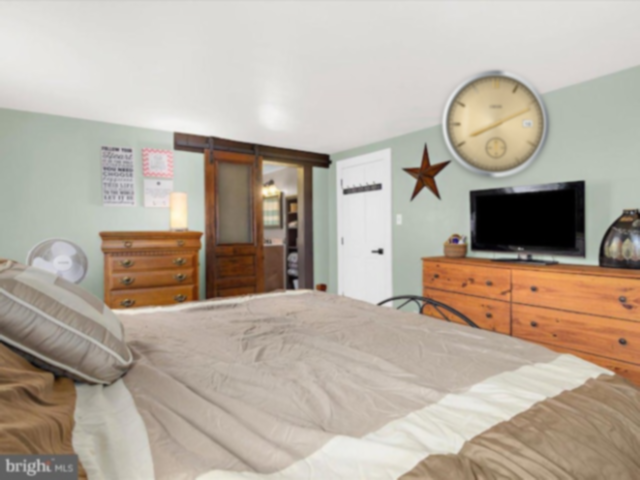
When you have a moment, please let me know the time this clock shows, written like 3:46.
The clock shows 8:11
